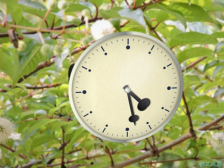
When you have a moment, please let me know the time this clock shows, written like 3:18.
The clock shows 4:28
